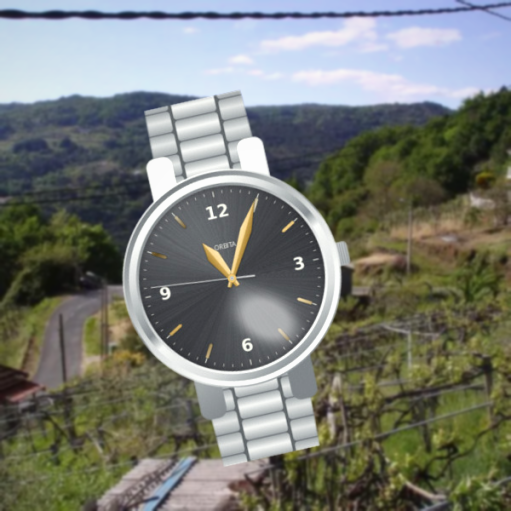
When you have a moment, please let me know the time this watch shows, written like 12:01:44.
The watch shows 11:04:46
